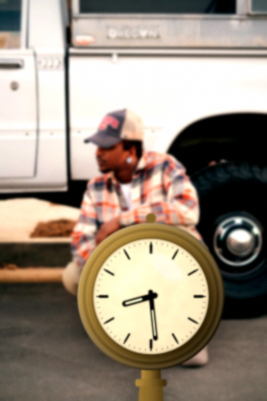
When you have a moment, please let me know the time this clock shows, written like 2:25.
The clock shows 8:29
